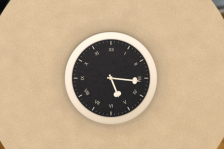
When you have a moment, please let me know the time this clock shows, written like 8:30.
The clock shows 5:16
